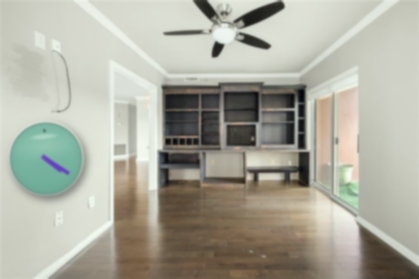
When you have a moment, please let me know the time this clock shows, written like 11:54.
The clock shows 4:21
